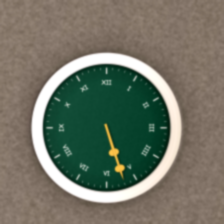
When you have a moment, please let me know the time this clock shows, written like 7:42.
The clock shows 5:27
